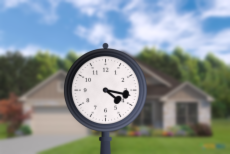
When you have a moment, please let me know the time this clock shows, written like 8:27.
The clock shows 4:17
